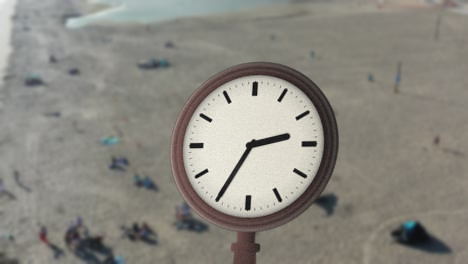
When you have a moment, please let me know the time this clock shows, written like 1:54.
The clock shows 2:35
